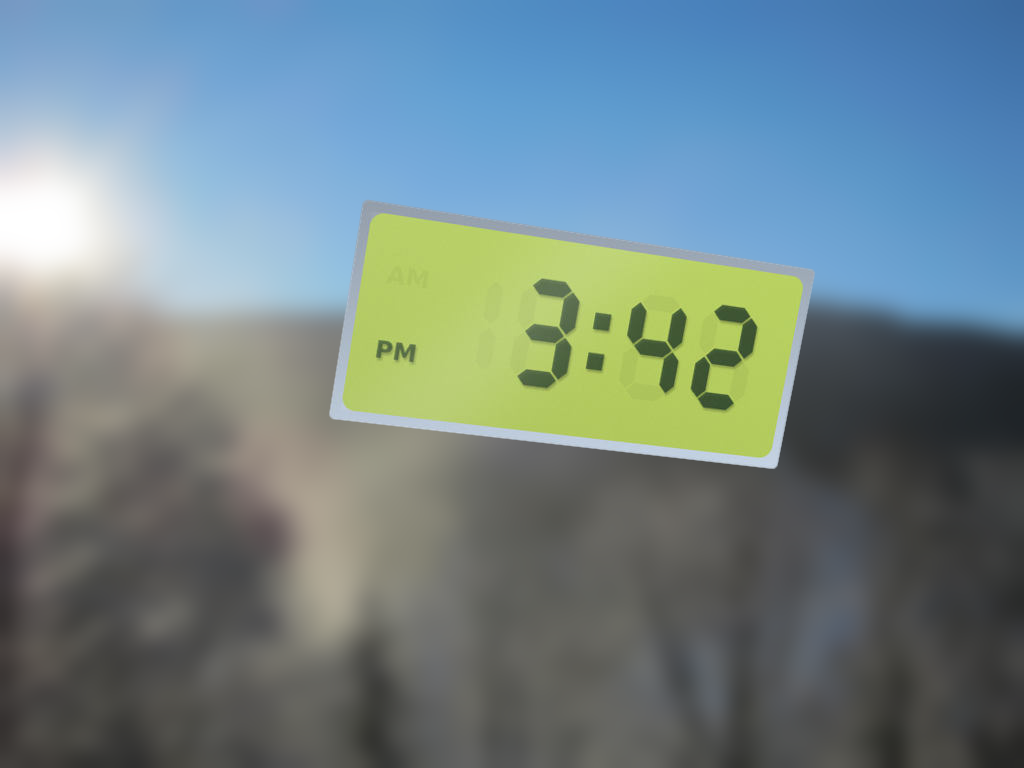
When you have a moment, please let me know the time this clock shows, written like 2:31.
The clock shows 3:42
